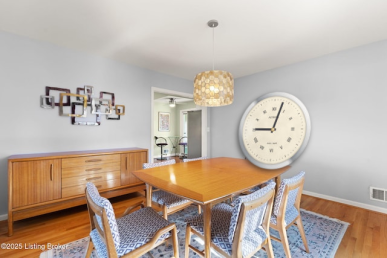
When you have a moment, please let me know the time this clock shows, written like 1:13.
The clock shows 9:03
